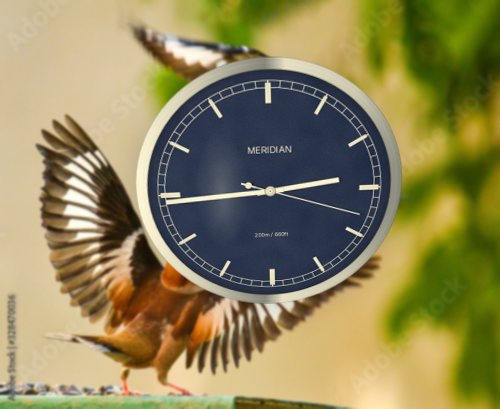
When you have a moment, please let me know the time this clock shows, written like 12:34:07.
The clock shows 2:44:18
